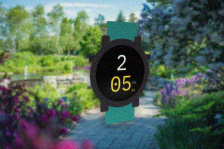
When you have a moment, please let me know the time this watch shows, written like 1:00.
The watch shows 2:05
